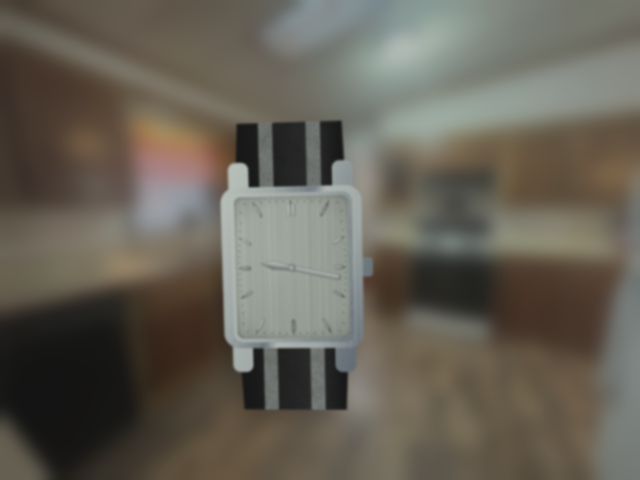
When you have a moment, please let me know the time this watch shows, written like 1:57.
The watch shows 9:17
